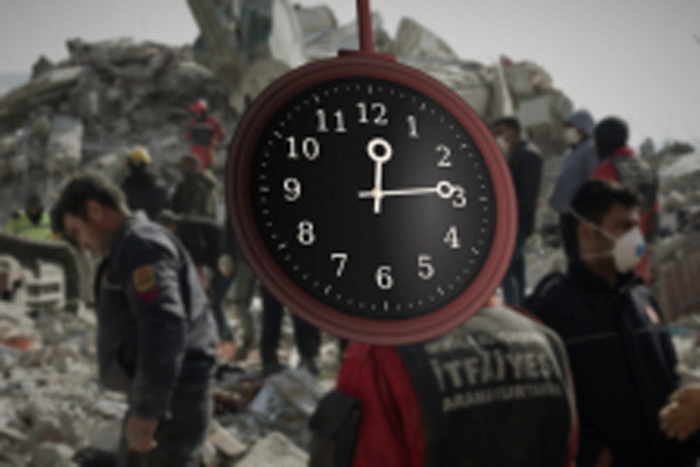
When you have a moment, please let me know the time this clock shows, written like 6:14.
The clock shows 12:14
